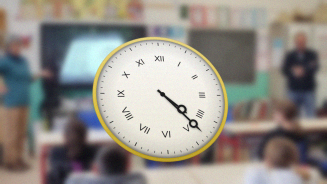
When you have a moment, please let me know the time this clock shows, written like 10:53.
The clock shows 4:23
